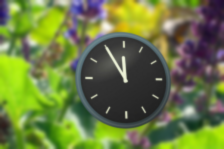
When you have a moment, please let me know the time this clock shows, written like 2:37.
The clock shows 11:55
